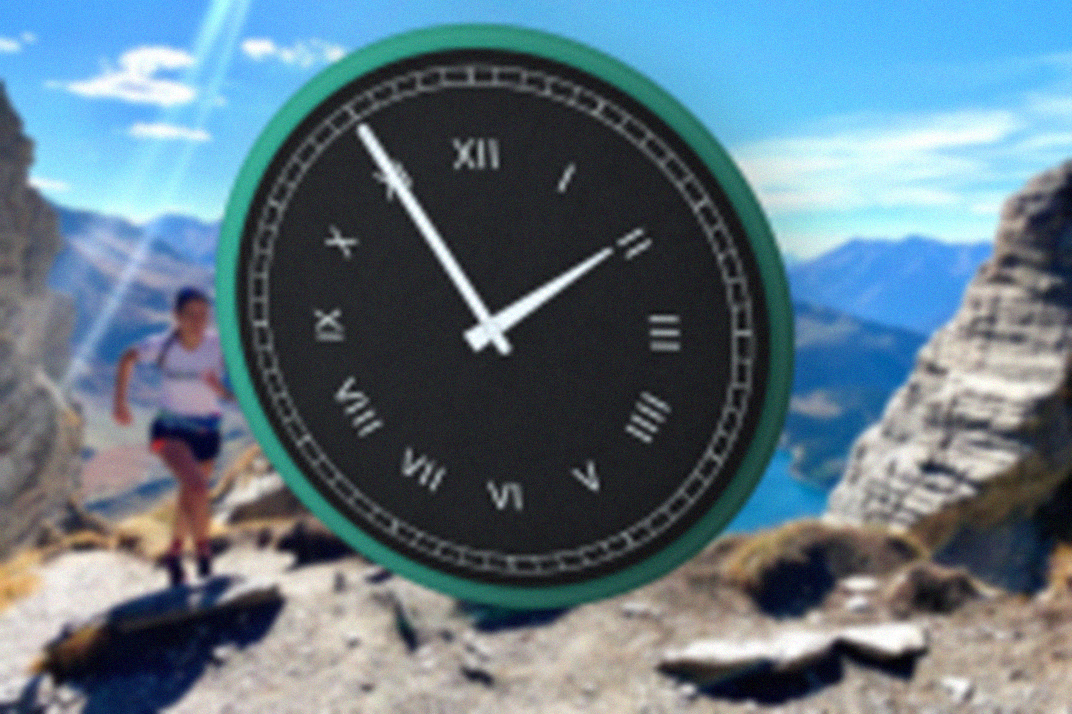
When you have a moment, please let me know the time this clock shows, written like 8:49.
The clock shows 1:55
